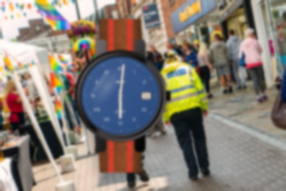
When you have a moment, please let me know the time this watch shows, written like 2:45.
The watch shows 6:01
